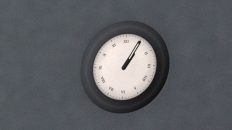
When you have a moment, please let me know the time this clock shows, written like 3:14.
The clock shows 1:05
